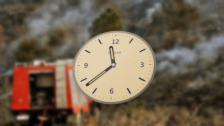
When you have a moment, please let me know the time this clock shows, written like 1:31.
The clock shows 11:38
